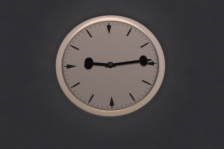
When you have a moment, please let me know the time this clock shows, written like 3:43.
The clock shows 9:14
